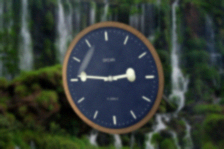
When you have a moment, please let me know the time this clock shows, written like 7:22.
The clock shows 2:46
